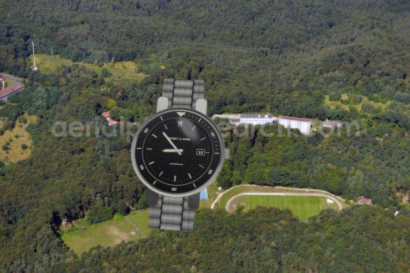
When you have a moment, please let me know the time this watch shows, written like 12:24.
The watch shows 8:53
